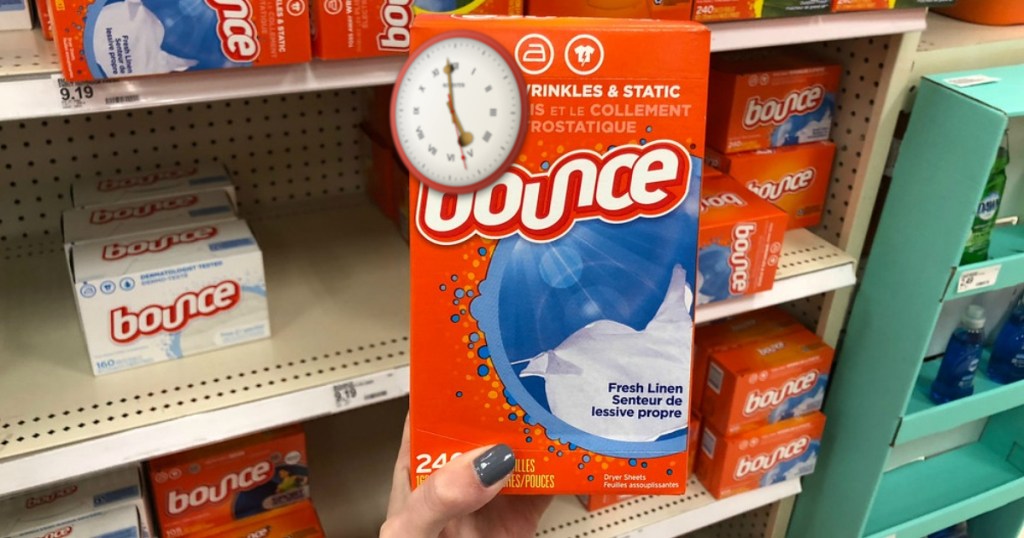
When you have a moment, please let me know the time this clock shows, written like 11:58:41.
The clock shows 4:58:27
